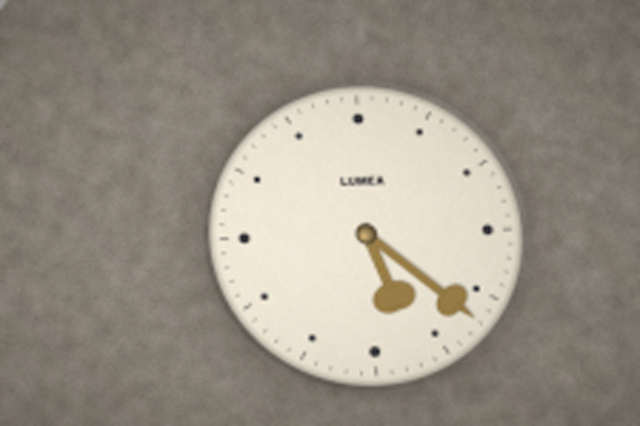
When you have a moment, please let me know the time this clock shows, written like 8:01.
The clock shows 5:22
